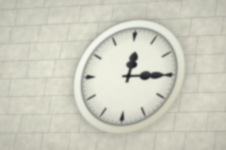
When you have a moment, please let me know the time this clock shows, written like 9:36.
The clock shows 12:15
